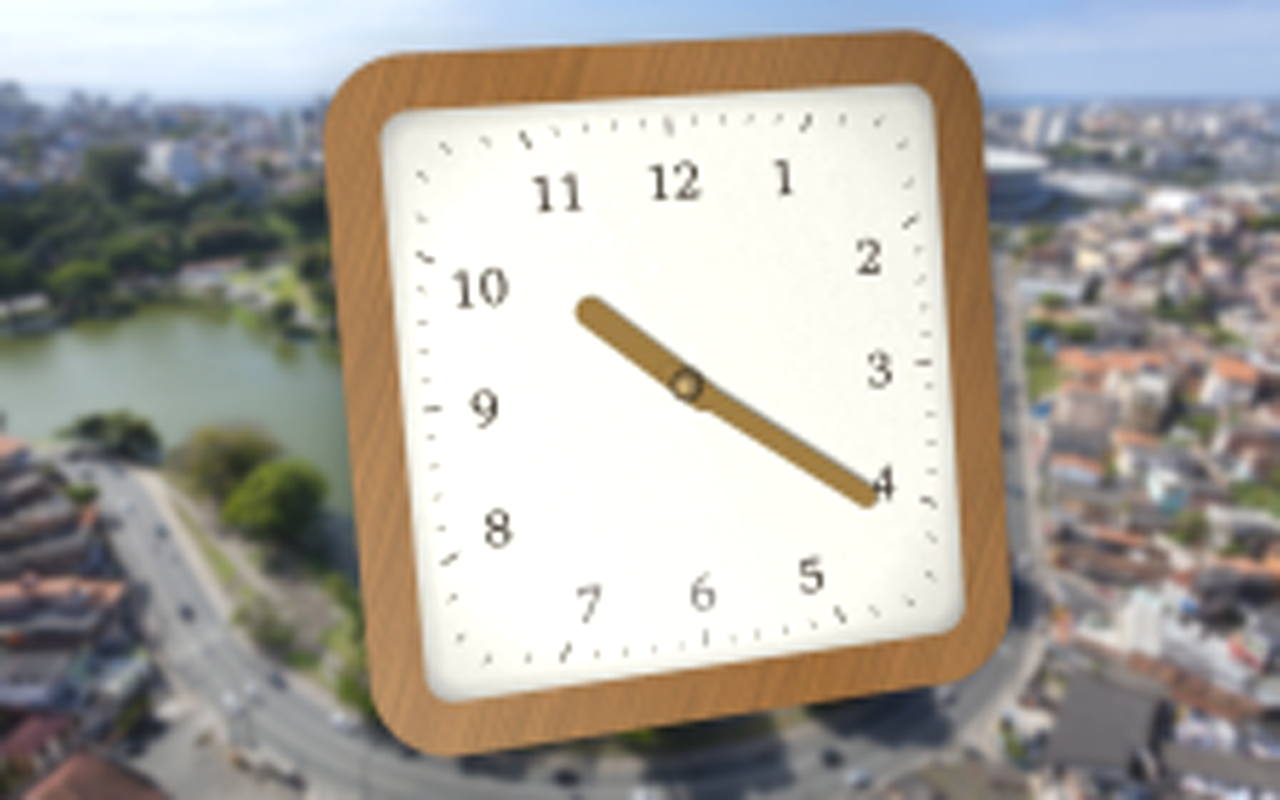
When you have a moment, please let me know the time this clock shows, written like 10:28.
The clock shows 10:21
